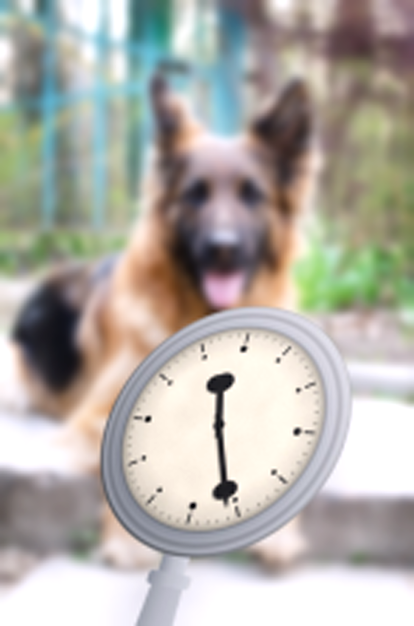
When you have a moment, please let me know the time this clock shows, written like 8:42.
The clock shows 11:26
